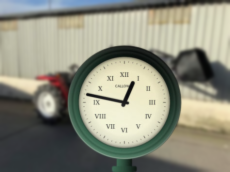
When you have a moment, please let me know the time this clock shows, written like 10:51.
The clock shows 12:47
